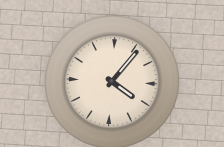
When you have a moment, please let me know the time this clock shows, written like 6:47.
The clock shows 4:06
